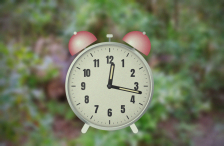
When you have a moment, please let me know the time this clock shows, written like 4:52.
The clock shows 12:17
